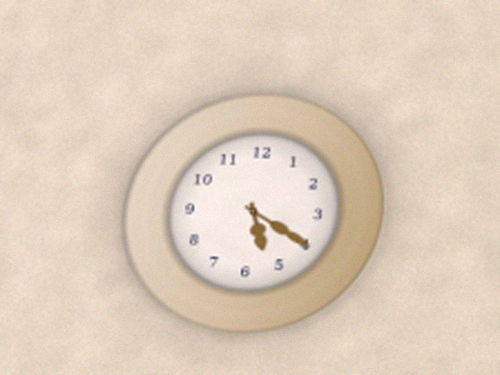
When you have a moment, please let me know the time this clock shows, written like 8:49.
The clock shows 5:20
